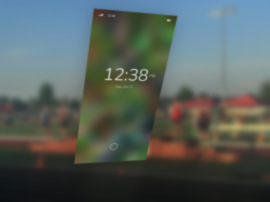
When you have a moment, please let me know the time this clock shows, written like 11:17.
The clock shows 12:38
